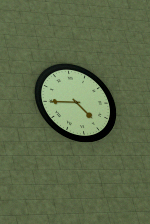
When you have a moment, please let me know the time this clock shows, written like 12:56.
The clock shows 4:45
